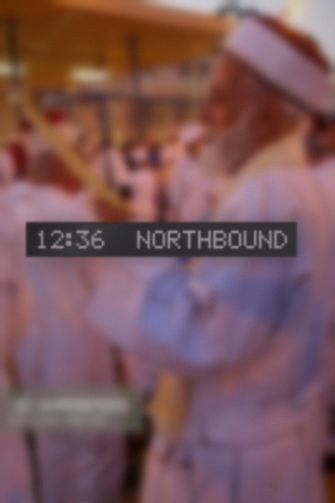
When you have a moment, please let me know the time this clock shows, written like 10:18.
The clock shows 12:36
